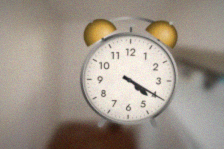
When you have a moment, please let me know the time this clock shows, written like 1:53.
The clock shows 4:20
